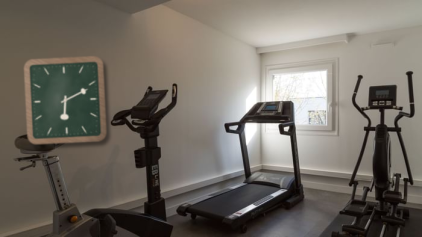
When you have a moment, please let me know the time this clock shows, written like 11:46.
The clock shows 6:11
